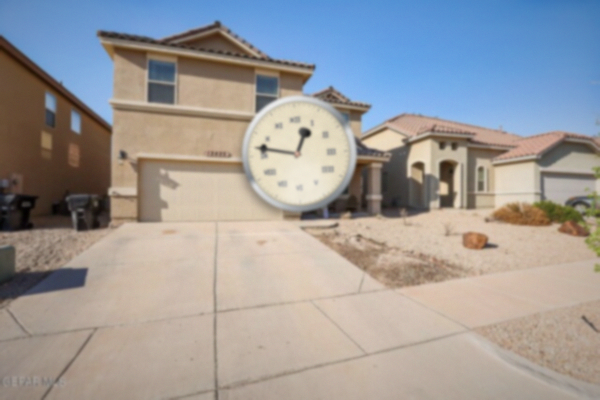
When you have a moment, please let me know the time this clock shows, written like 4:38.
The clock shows 12:47
